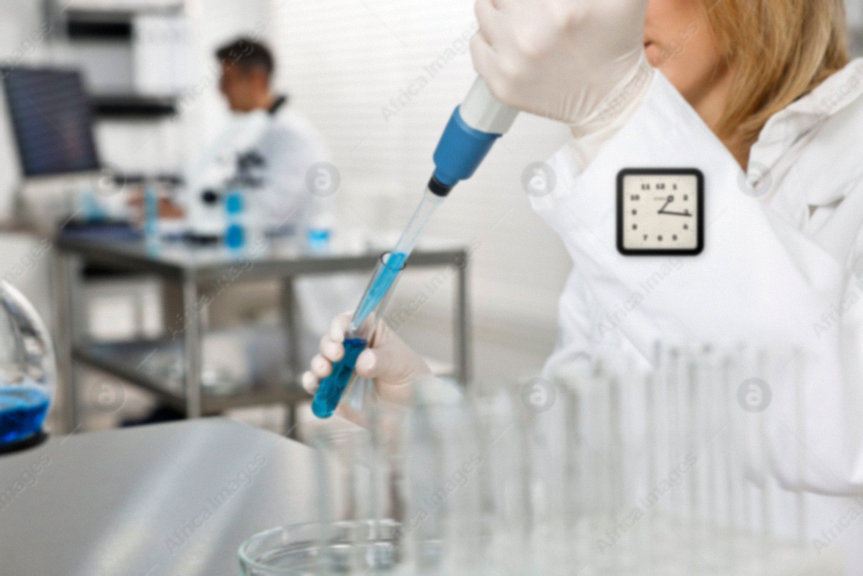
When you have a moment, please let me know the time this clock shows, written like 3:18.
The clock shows 1:16
